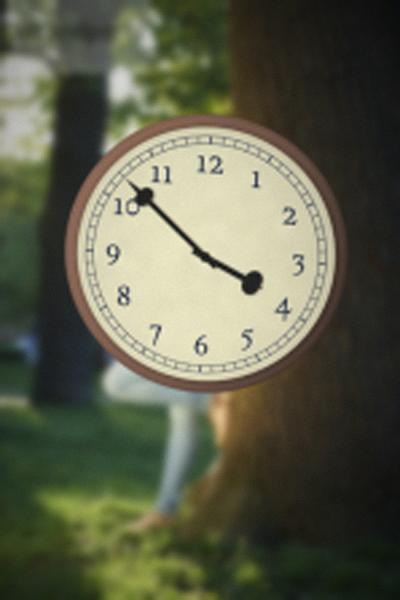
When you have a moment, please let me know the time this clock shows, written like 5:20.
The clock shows 3:52
